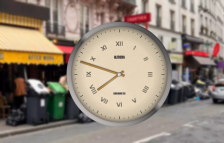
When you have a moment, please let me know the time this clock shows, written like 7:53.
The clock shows 7:48
